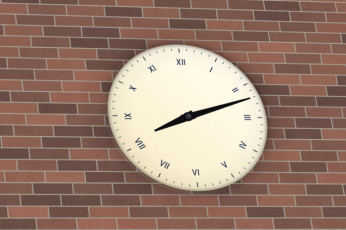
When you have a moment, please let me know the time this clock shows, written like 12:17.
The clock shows 8:12
